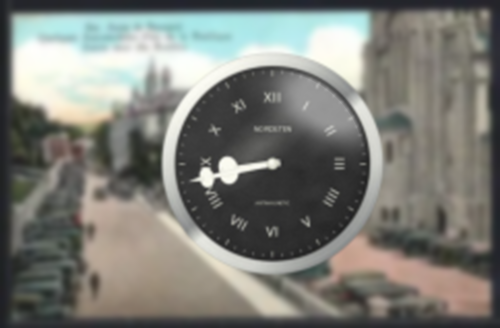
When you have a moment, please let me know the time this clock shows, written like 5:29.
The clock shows 8:43
